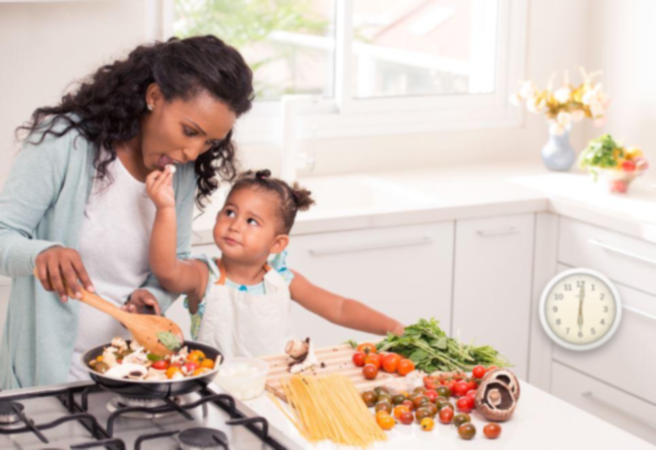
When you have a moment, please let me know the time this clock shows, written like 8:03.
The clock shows 6:01
